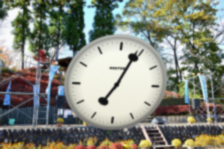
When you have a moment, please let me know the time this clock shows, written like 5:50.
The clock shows 7:04
